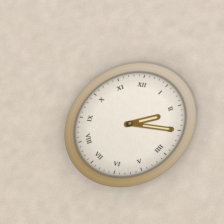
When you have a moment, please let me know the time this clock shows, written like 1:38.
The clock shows 2:15
